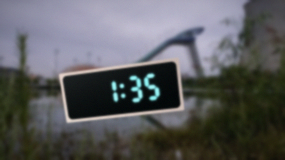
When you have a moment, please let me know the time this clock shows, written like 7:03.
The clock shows 1:35
